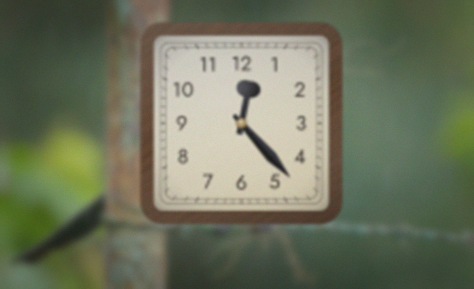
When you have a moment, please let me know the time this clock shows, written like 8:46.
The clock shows 12:23
